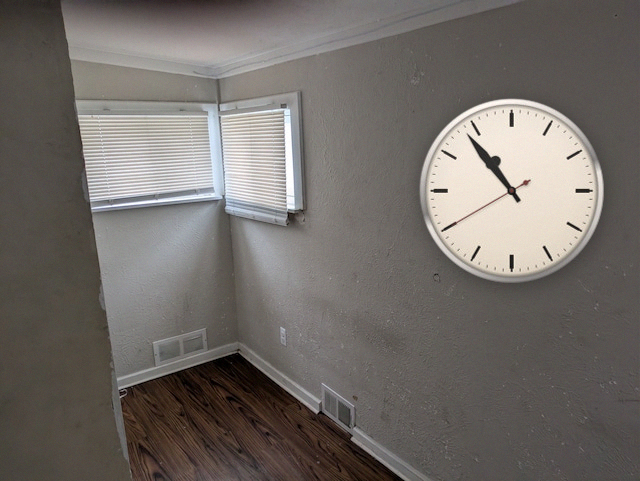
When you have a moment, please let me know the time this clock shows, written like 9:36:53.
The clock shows 10:53:40
